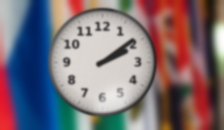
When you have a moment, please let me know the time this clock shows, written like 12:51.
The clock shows 2:09
